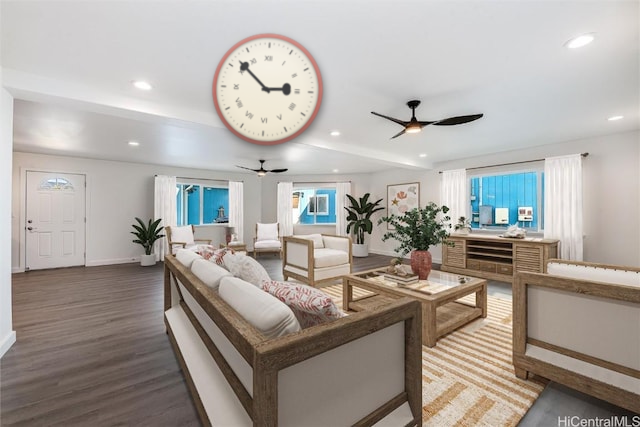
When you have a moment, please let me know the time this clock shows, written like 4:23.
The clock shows 2:52
